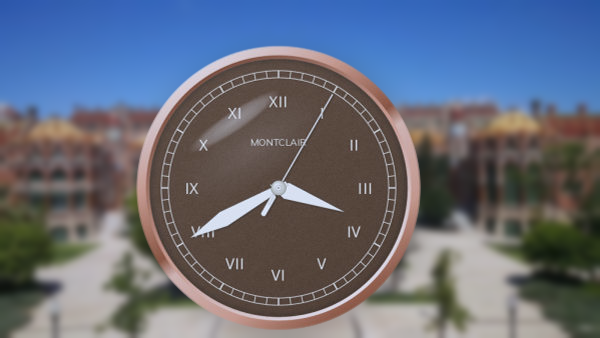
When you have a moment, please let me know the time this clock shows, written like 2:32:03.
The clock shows 3:40:05
